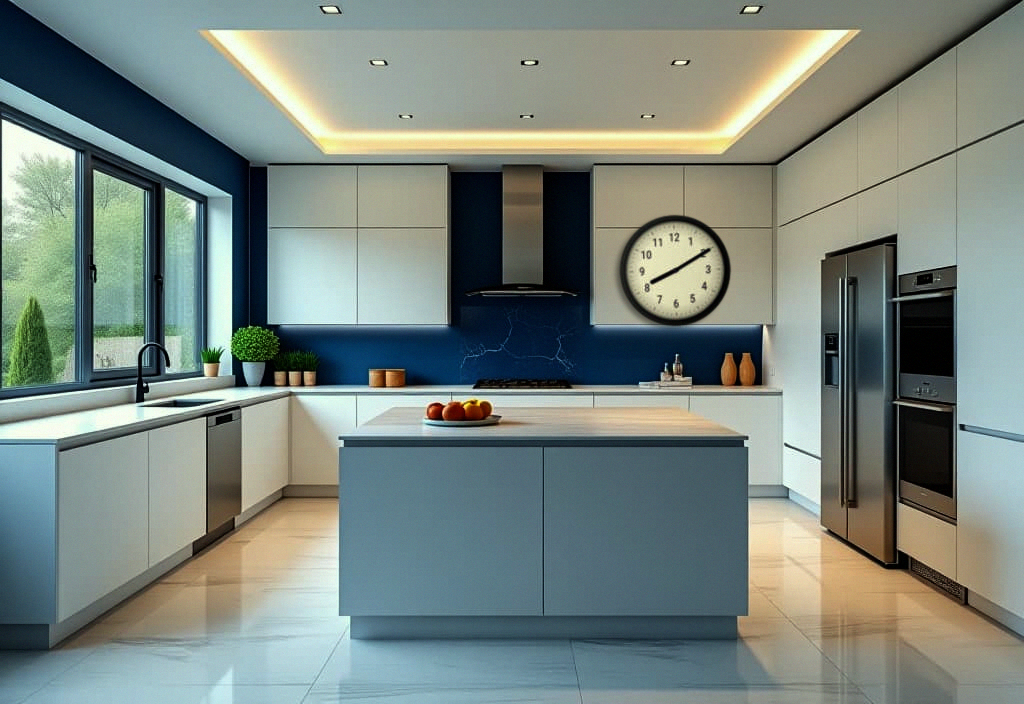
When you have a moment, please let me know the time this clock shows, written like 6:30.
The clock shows 8:10
